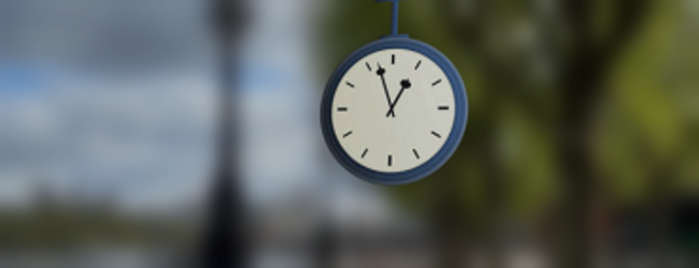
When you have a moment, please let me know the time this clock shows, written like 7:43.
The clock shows 12:57
